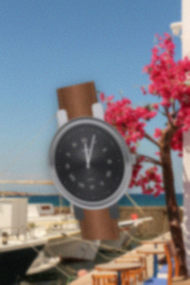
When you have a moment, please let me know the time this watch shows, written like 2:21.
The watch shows 12:04
